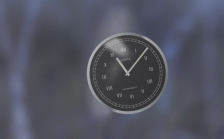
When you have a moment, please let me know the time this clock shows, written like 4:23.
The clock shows 11:08
